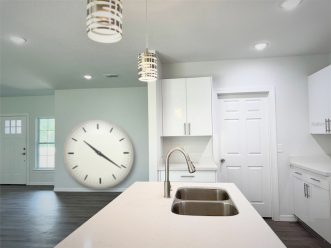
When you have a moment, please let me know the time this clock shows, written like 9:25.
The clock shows 10:21
